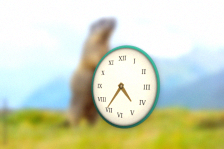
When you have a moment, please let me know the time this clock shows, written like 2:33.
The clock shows 4:36
